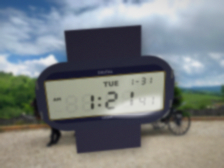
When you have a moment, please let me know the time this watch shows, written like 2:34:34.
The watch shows 1:21:41
